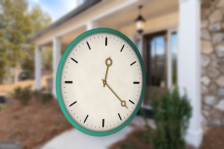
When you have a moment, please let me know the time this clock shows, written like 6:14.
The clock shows 12:22
